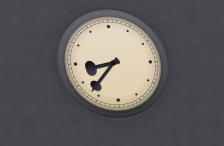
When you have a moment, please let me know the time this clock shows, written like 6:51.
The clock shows 8:37
